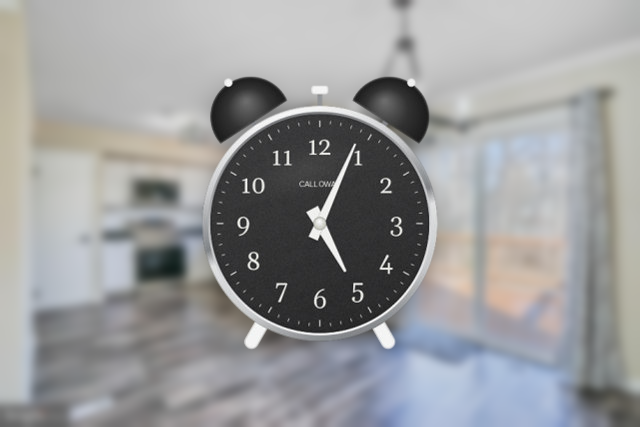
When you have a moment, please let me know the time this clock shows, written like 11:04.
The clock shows 5:04
